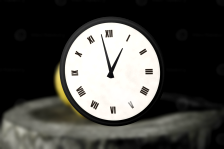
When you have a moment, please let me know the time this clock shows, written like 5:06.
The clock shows 12:58
